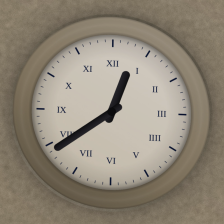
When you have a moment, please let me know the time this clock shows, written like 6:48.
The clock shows 12:39
